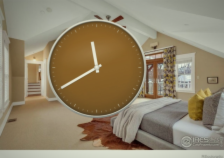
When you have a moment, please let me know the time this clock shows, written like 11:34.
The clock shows 11:40
